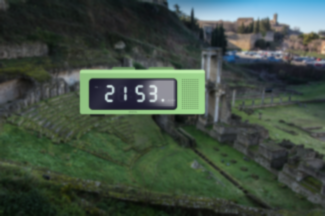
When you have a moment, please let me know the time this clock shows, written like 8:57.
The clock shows 21:53
